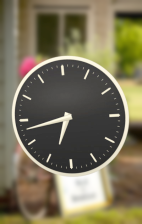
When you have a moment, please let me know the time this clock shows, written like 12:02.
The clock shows 6:43
